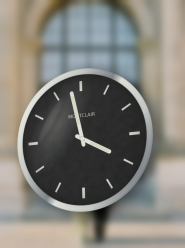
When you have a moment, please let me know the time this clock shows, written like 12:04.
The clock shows 3:58
